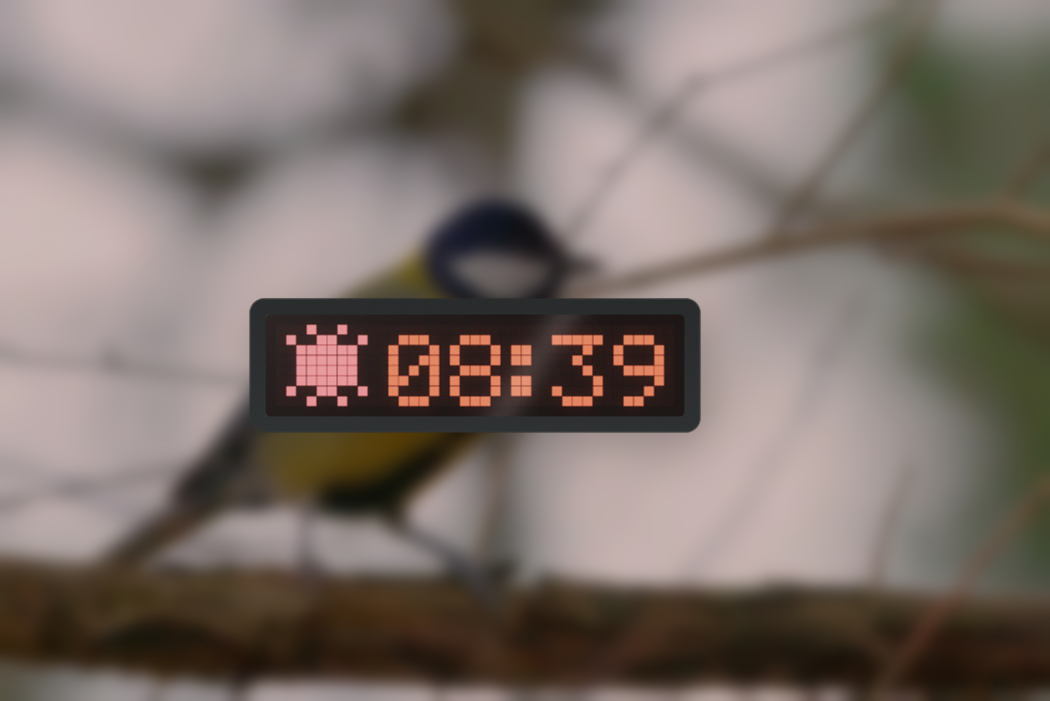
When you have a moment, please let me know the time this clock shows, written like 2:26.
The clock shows 8:39
